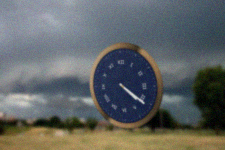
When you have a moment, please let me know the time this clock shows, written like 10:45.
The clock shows 4:21
